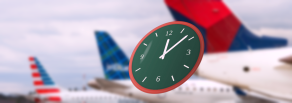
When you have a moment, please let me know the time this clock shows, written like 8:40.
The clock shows 12:08
